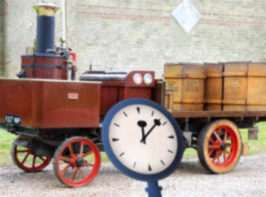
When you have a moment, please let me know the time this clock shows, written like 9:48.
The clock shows 12:08
